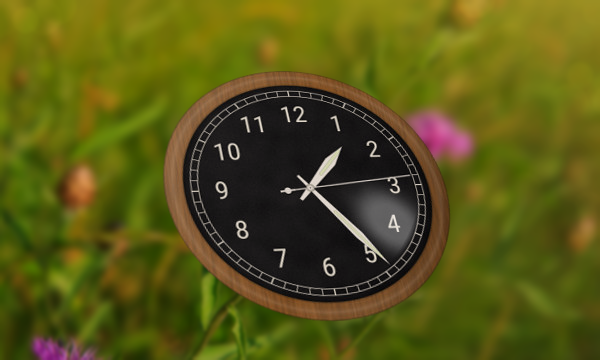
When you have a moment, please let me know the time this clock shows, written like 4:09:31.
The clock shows 1:24:14
